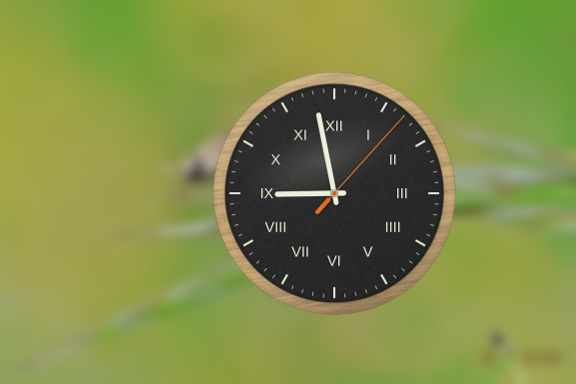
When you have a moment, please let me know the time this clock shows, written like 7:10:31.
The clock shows 8:58:07
